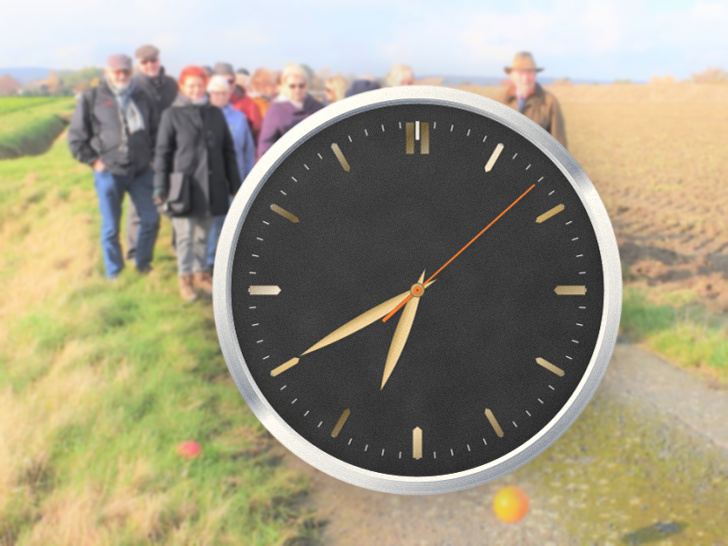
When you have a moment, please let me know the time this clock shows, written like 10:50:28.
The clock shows 6:40:08
